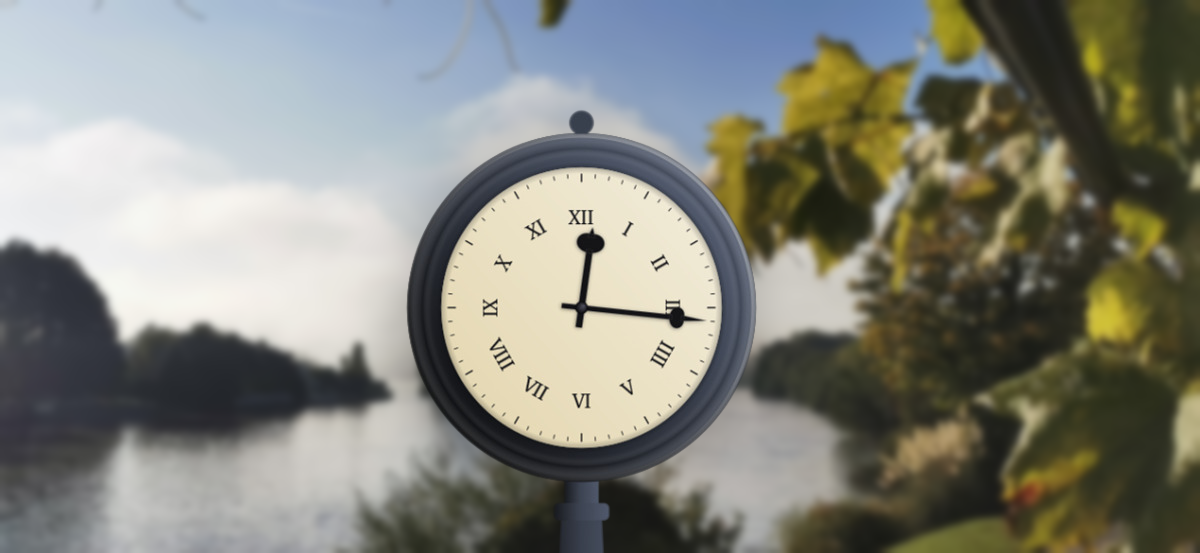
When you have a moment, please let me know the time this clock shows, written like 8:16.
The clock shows 12:16
